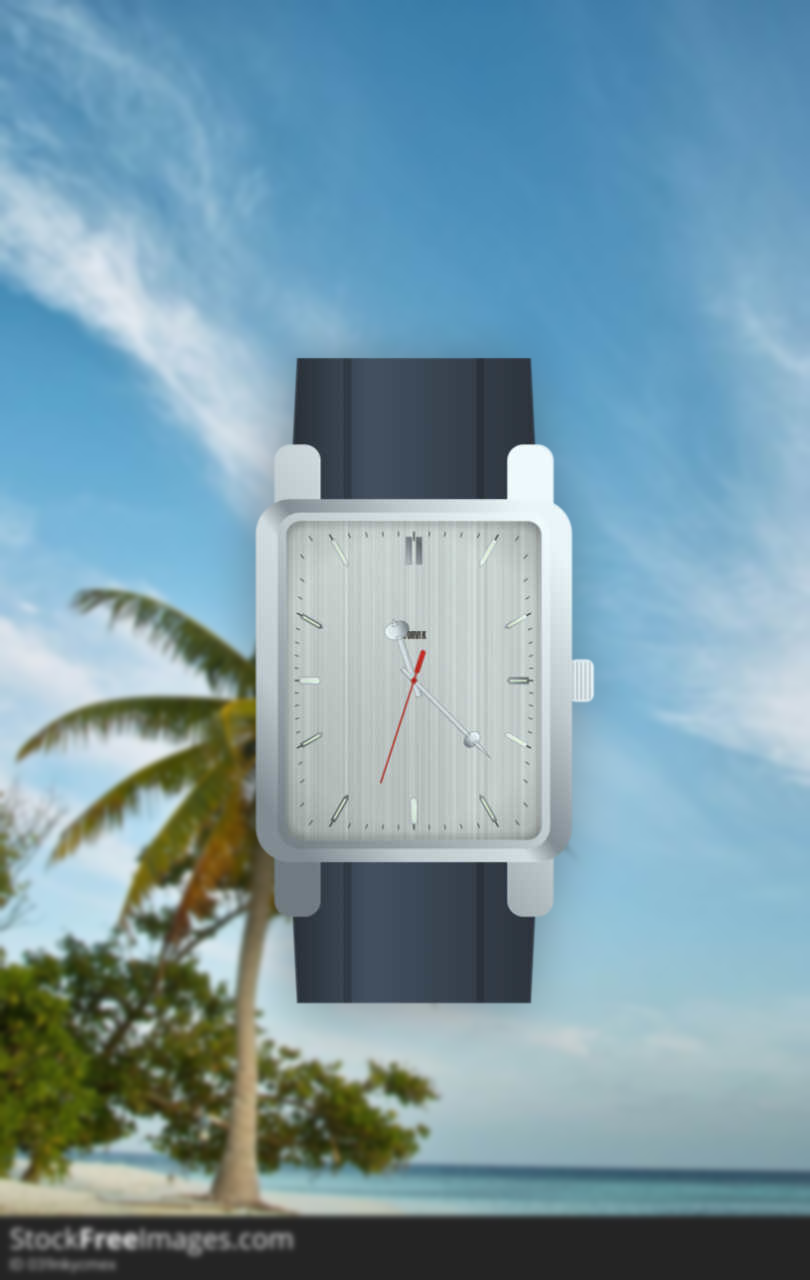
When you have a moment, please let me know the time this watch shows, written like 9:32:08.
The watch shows 11:22:33
